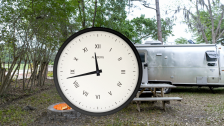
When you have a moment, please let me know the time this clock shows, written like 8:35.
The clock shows 11:43
